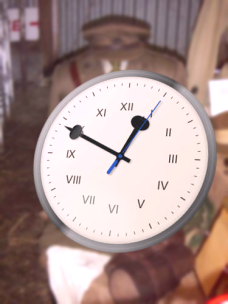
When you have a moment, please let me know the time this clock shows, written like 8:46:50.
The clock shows 12:49:05
